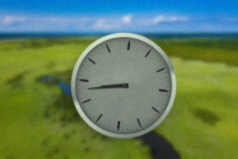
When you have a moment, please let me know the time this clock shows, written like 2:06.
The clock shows 8:43
